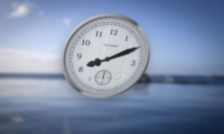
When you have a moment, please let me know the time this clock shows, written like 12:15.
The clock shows 8:10
